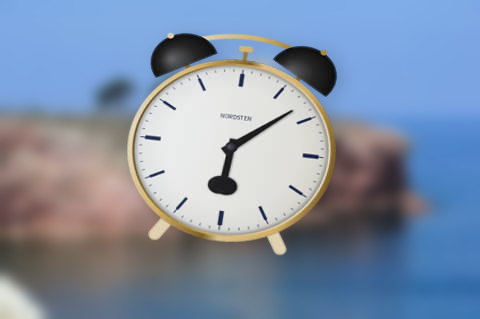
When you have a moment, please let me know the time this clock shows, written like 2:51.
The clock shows 6:08
